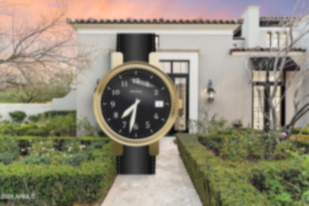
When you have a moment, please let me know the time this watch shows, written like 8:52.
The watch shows 7:32
